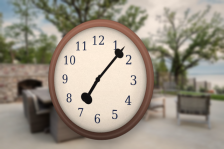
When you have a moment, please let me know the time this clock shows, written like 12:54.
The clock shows 7:07
